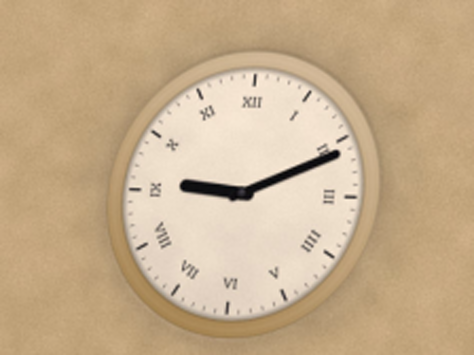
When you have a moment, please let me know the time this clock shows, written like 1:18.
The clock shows 9:11
